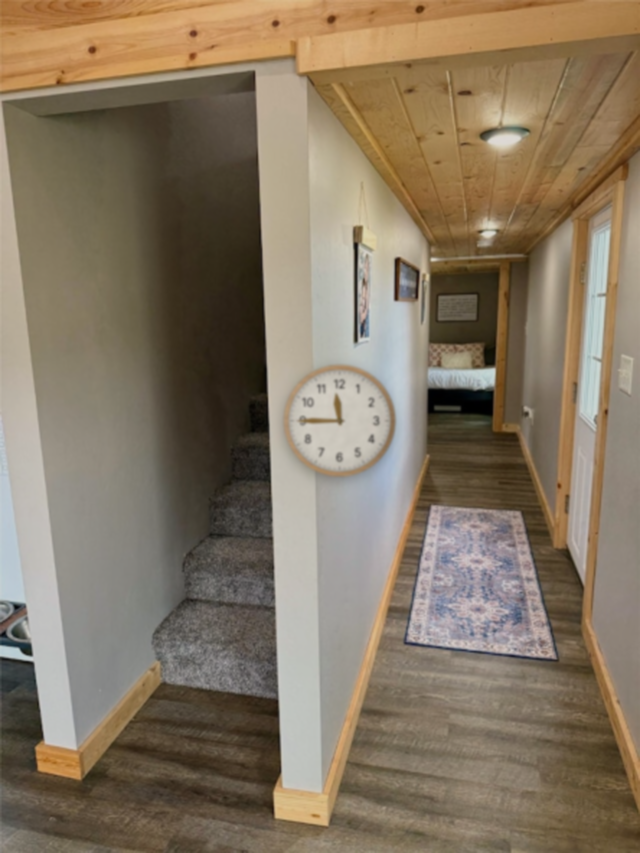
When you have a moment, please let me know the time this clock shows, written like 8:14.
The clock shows 11:45
